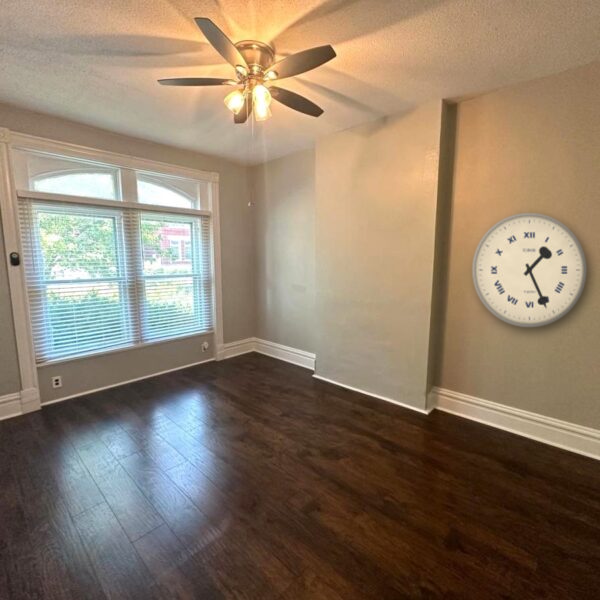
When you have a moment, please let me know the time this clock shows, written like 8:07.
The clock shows 1:26
